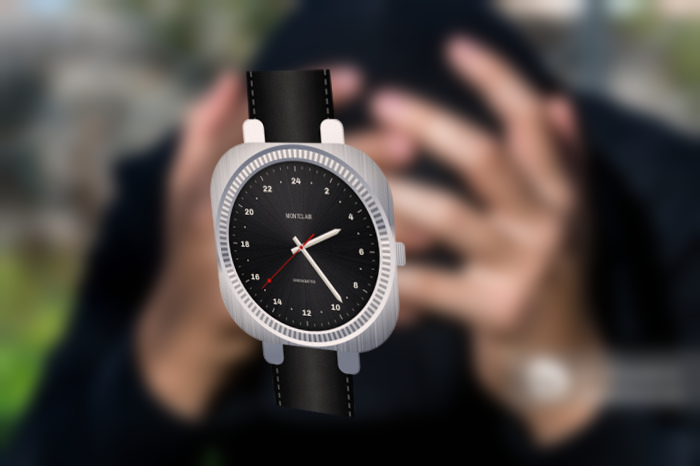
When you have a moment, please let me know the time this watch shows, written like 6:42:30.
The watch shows 4:23:38
